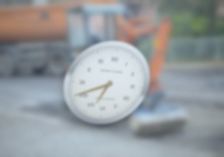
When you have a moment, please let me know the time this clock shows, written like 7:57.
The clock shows 6:41
